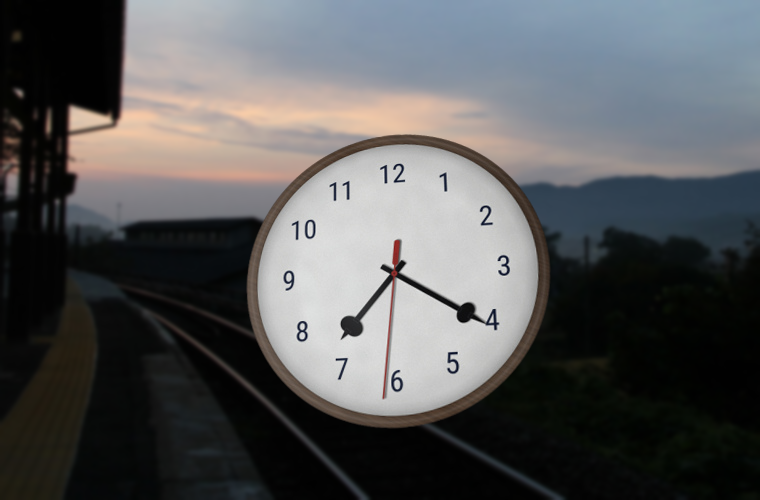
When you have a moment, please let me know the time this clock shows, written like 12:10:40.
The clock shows 7:20:31
